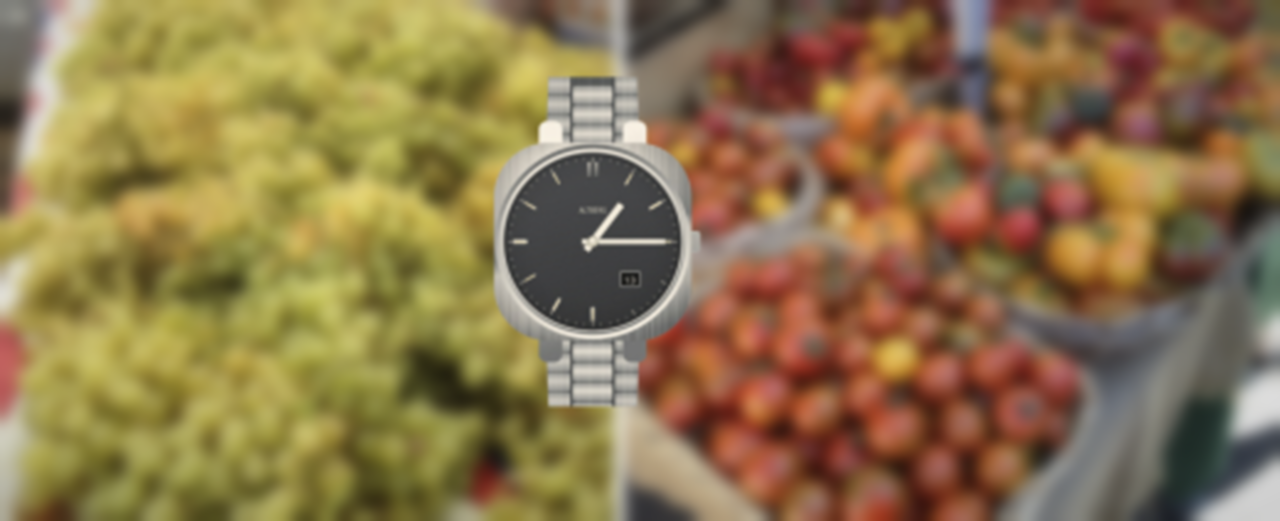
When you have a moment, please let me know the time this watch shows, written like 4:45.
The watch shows 1:15
